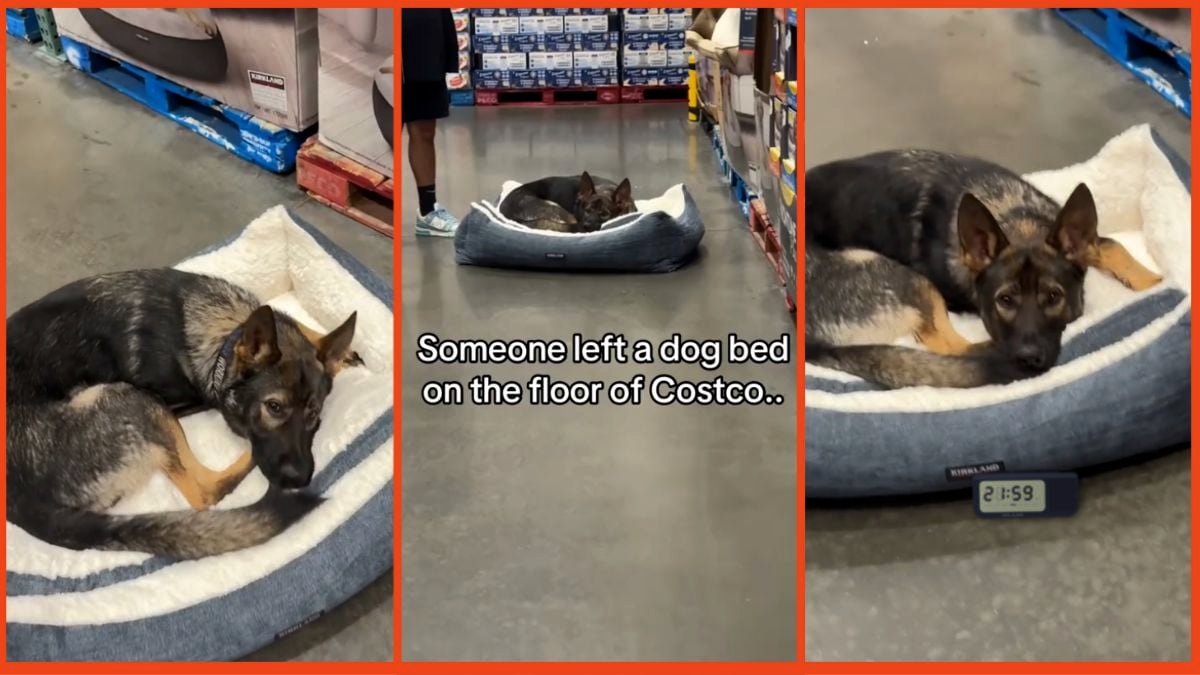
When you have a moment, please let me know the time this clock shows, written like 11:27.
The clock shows 21:59
